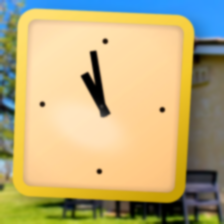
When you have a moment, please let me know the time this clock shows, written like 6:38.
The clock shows 10:58
